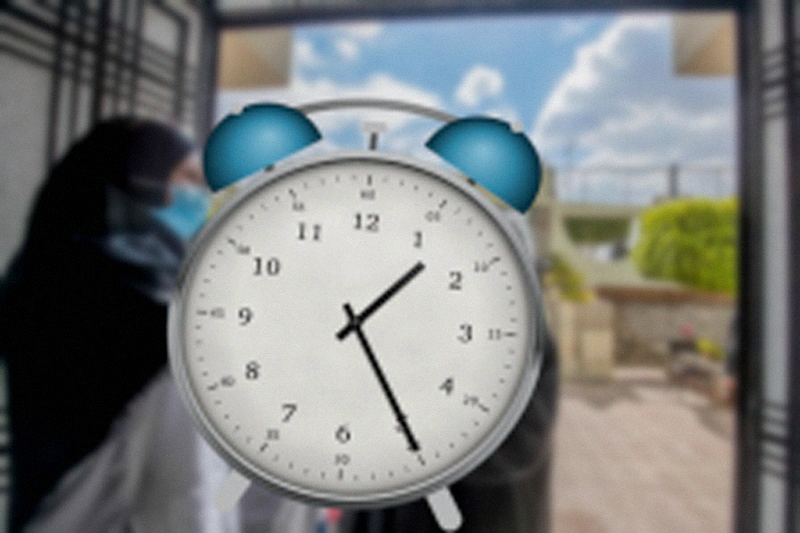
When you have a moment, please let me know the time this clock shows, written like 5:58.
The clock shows 1:25
